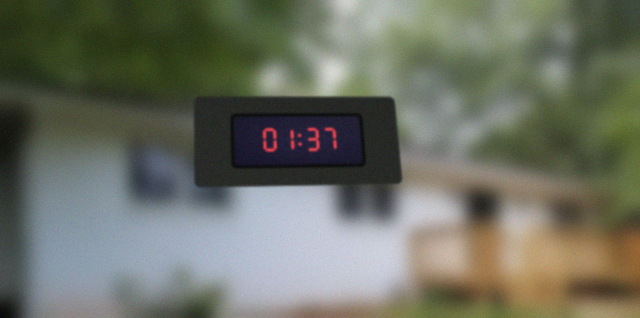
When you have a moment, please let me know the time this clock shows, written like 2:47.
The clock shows 1:37
